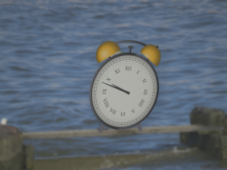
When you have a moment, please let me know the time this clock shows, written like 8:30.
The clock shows 9:48
